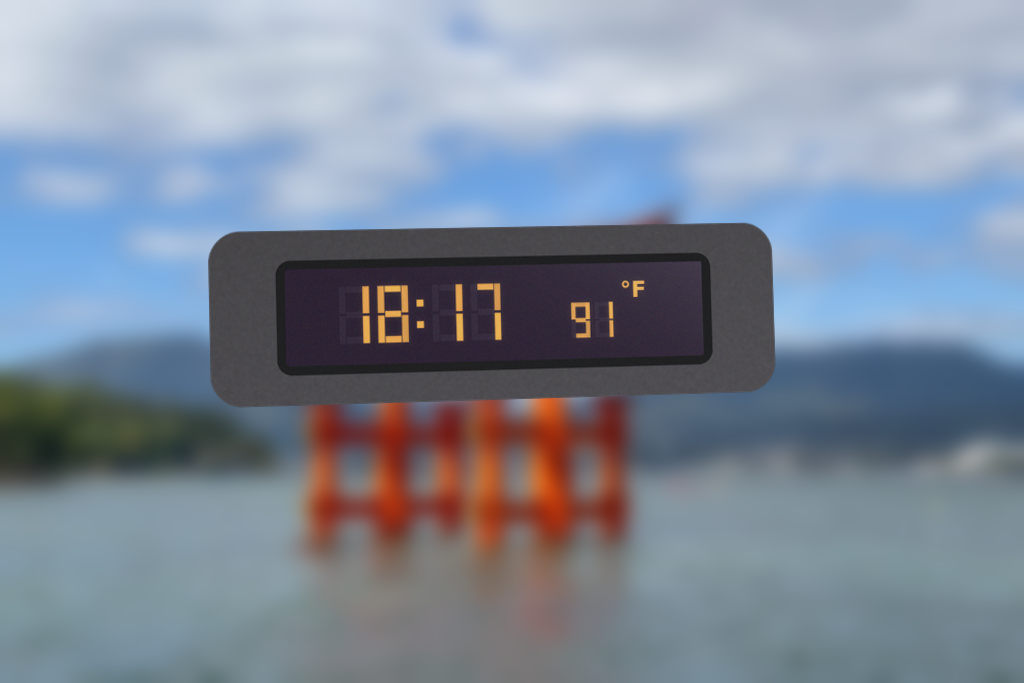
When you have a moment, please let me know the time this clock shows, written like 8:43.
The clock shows 18:17
